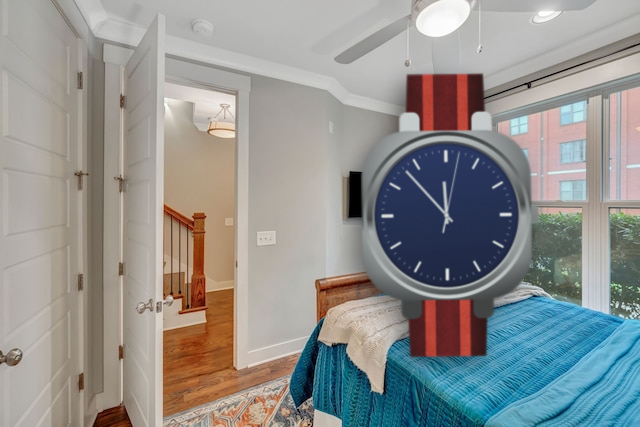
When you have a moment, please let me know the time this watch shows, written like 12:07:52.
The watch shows 11:53:02
